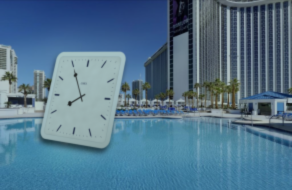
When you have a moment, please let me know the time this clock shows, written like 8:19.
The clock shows 7:55
